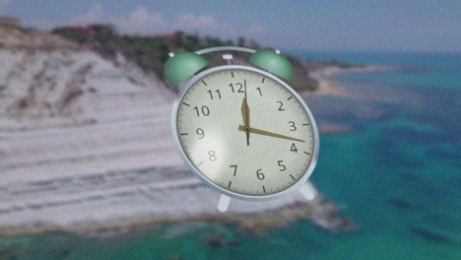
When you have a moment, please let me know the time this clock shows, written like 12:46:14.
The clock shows 12:18:02
